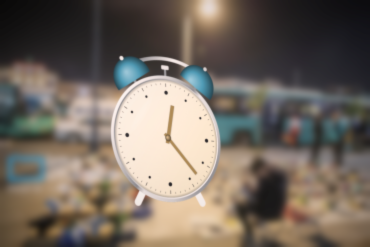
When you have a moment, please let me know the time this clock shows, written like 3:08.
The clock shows 12:23
